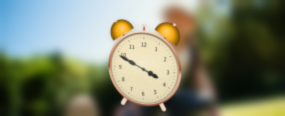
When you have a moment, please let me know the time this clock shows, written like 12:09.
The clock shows 3:49
